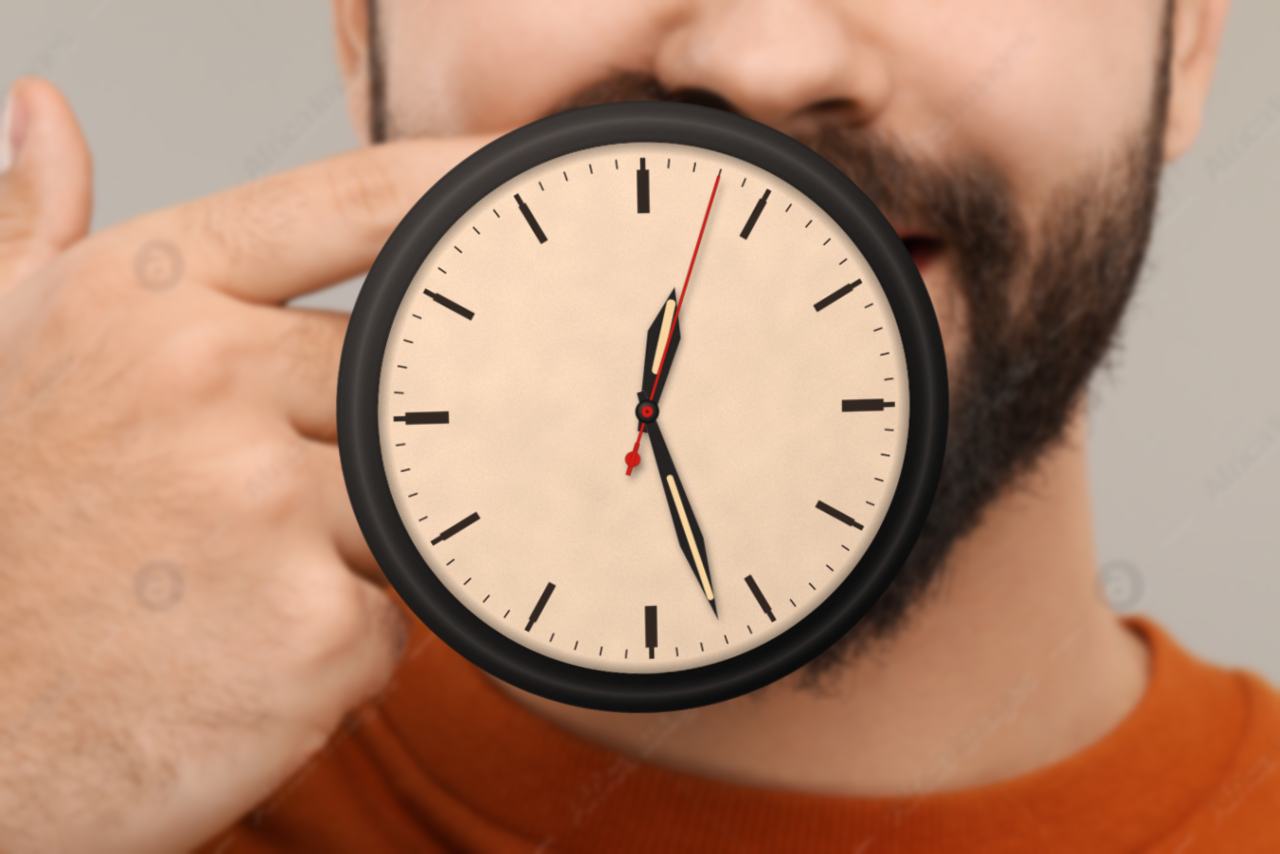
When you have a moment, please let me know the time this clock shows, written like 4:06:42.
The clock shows 12:27:03
